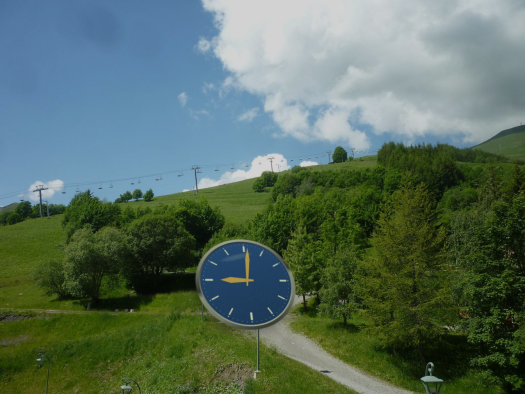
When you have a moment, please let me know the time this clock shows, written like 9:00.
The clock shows 9:01
